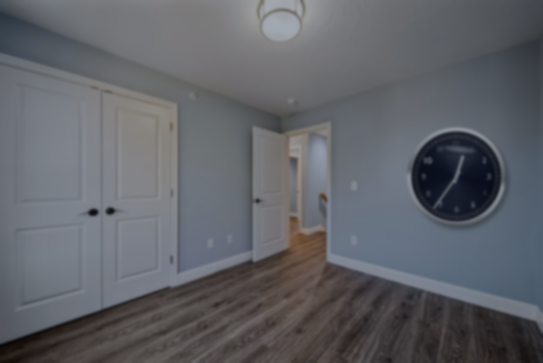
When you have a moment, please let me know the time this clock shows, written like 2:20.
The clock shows 12:36
